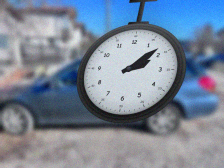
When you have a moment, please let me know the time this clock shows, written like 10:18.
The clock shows 2:08
